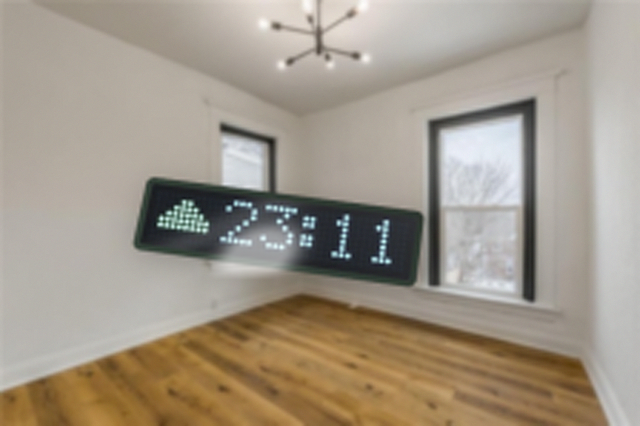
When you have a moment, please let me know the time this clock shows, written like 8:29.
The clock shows 23:11
